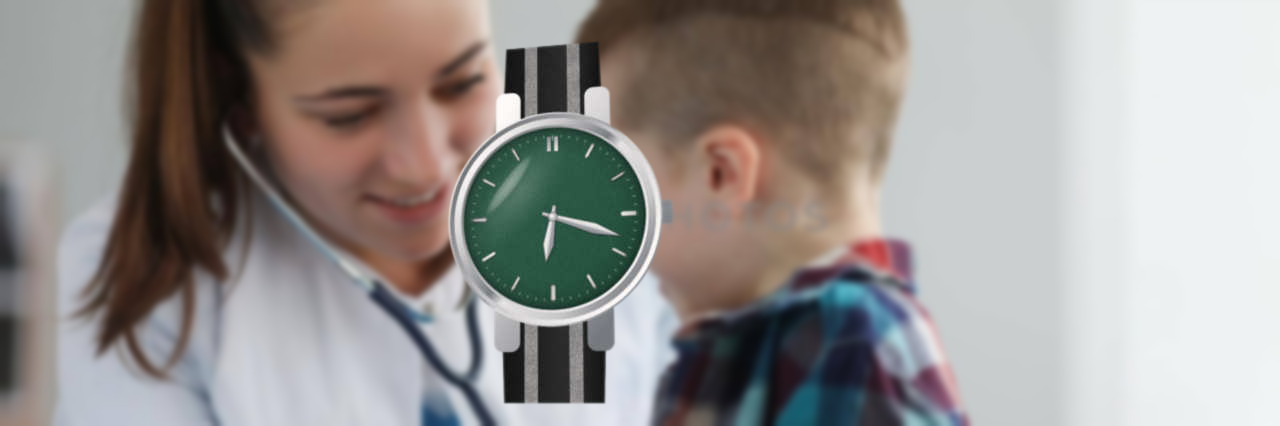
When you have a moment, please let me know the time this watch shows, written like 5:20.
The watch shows 6:18
